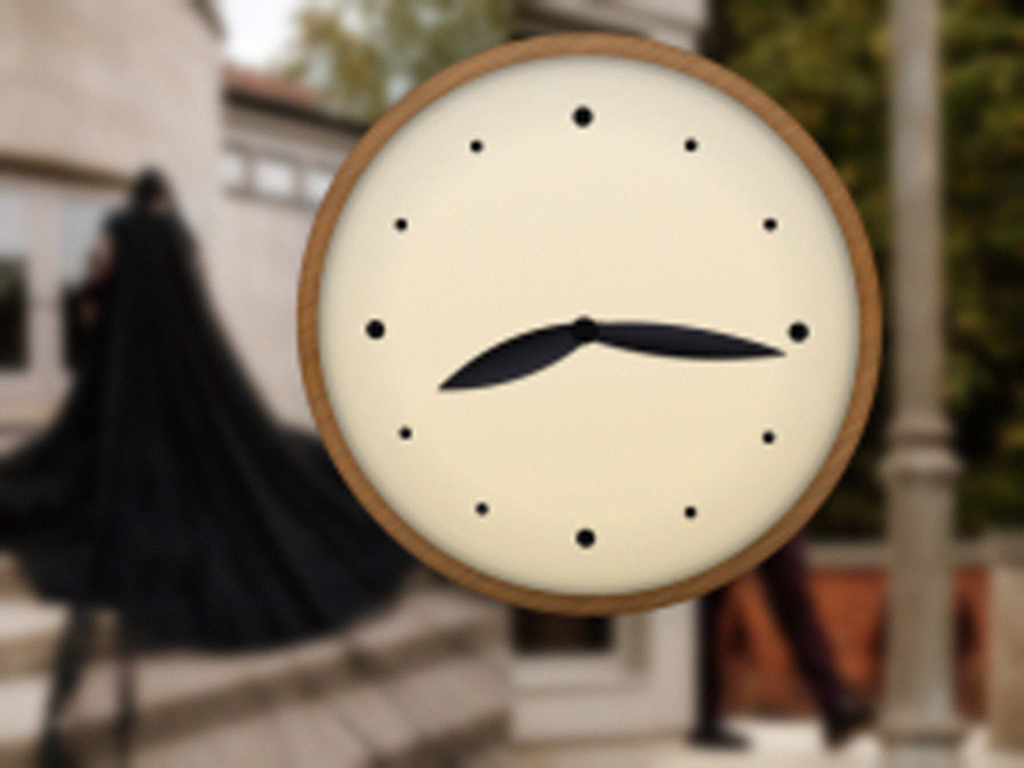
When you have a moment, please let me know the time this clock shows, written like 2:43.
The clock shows 8:16
